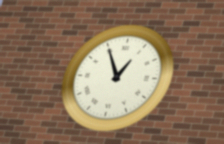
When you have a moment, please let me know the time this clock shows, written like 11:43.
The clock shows 12:55
